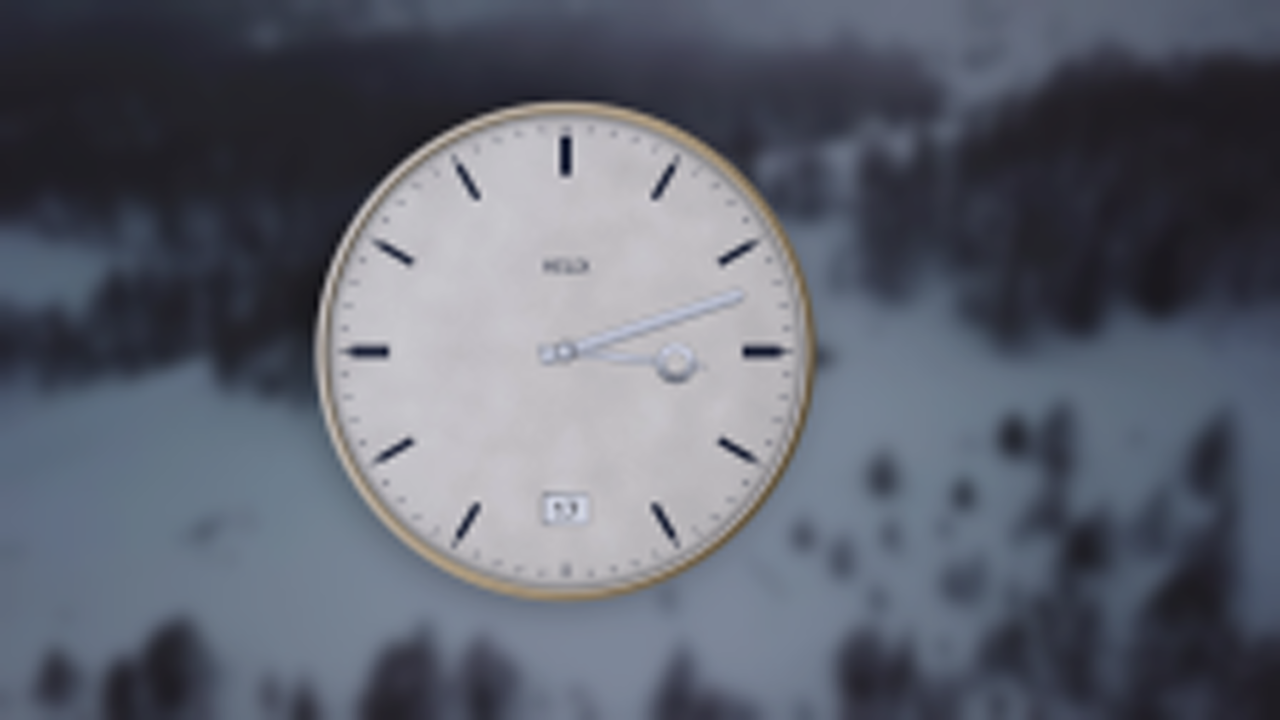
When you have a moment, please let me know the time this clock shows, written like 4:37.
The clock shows 3:12
